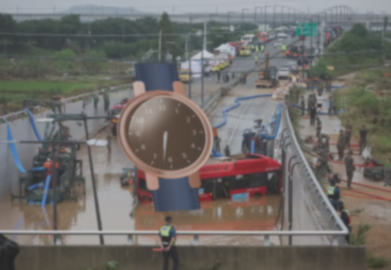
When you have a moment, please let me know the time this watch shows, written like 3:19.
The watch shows 6:32
